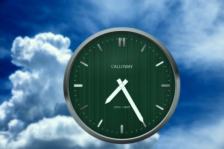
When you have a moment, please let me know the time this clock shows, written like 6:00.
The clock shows 7:25
